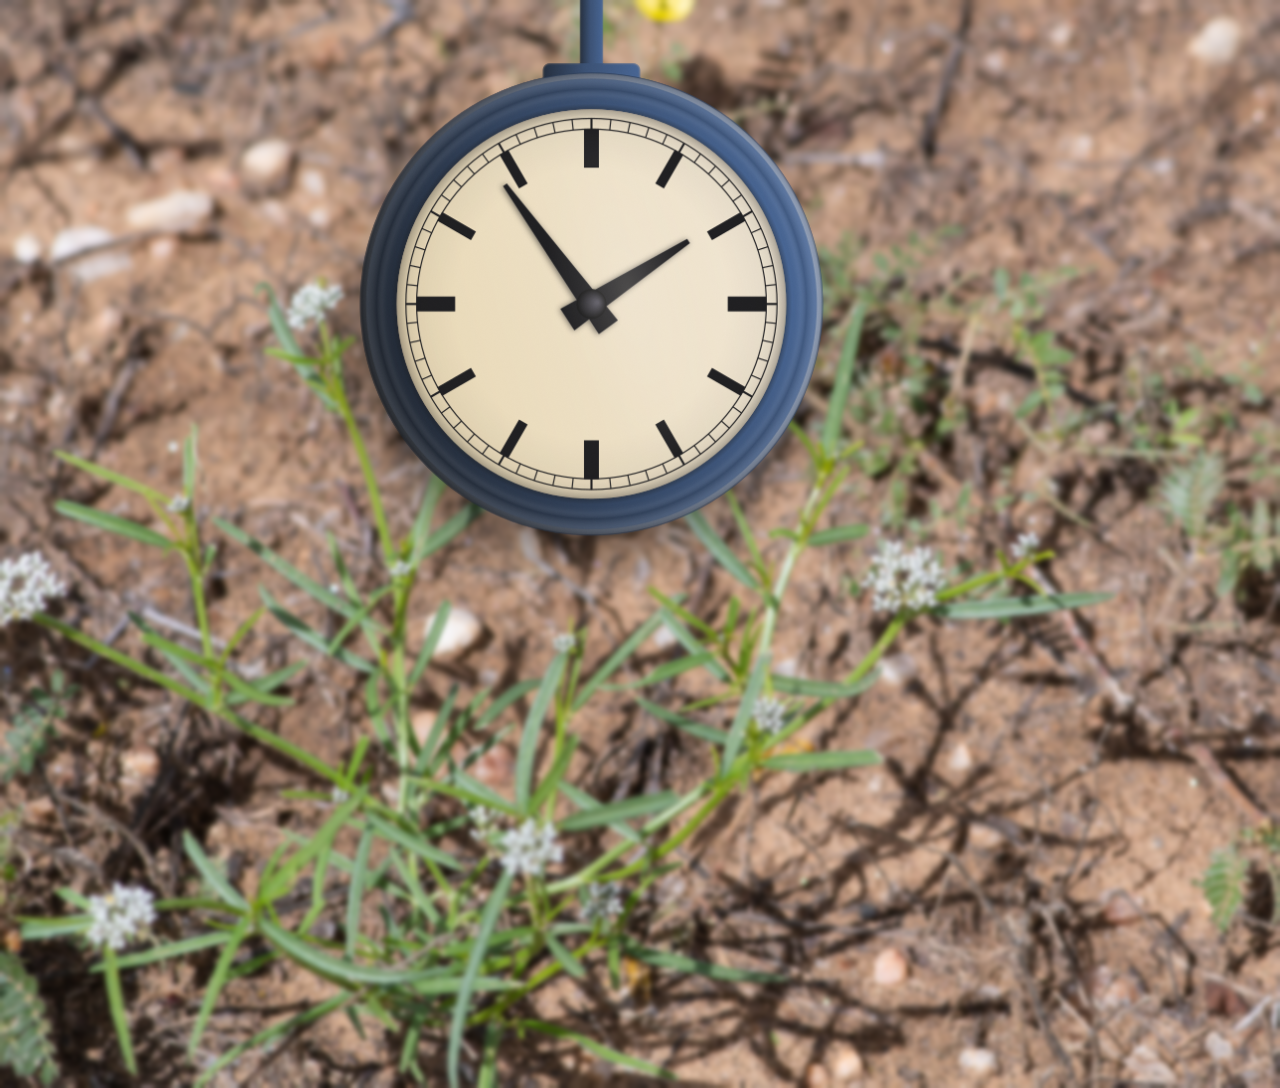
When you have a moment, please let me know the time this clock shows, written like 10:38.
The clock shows 1:54
